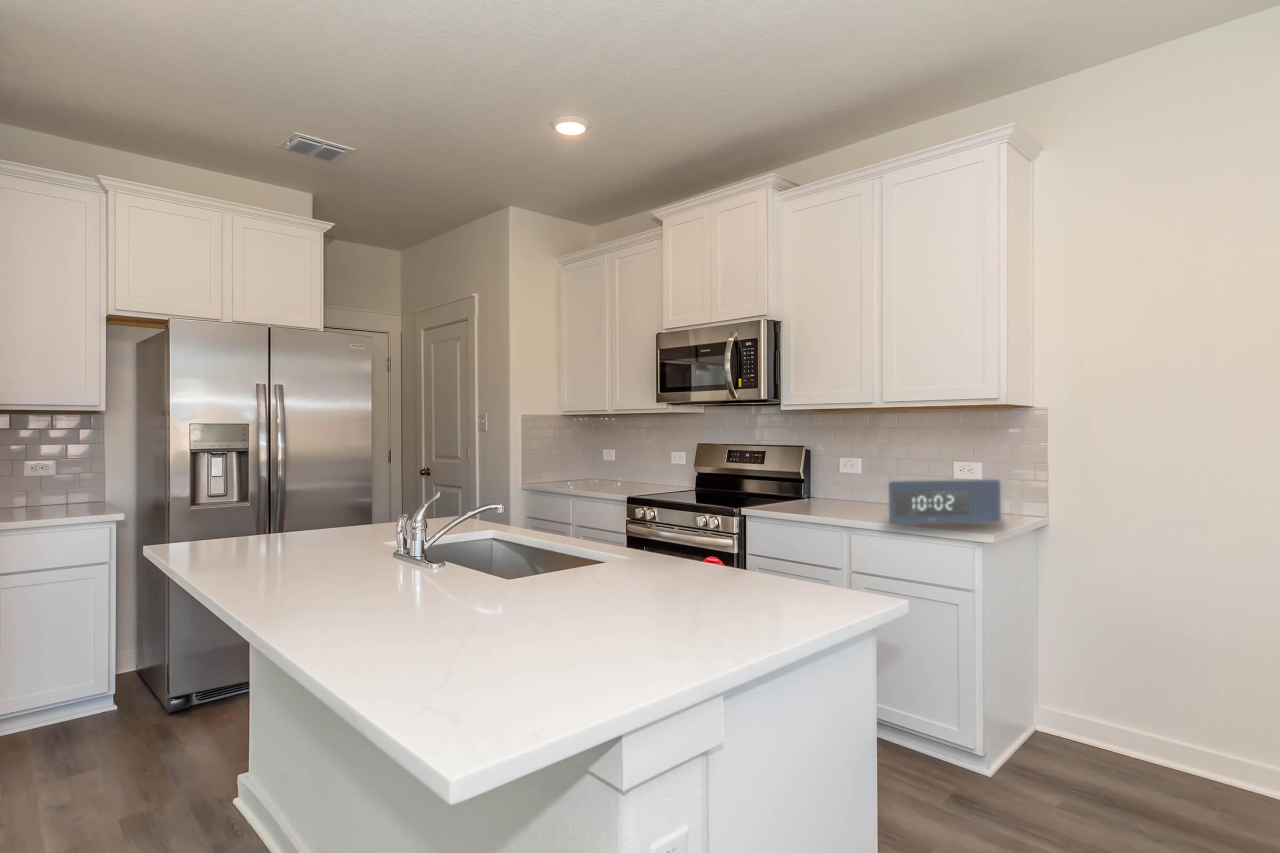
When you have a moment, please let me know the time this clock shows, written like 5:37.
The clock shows 10:02
